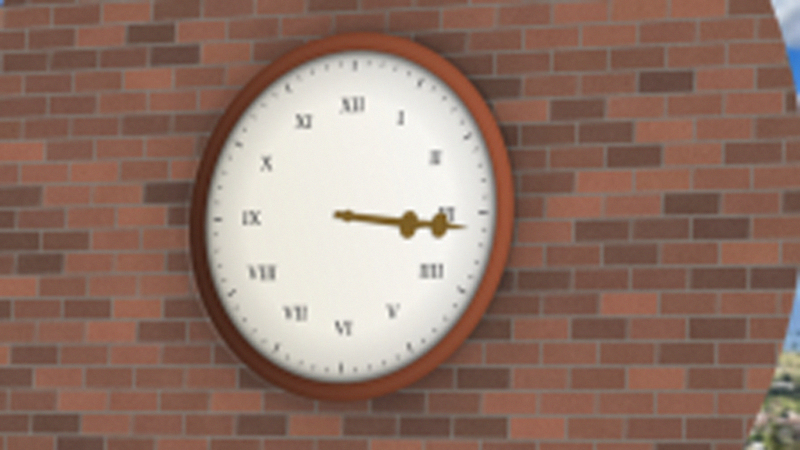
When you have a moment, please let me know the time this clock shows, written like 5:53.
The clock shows 3:16
